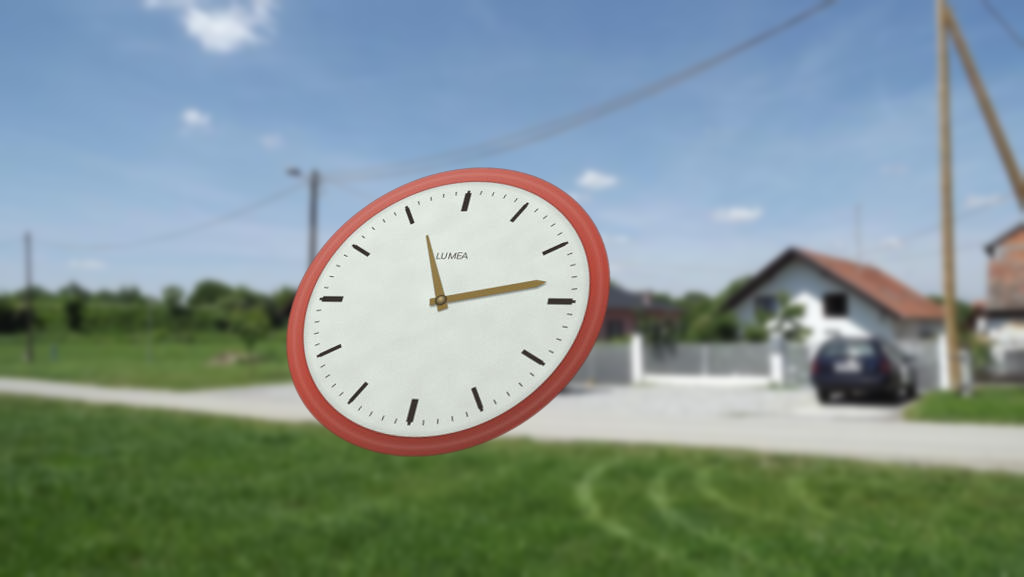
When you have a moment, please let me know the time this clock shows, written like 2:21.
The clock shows 11:13
